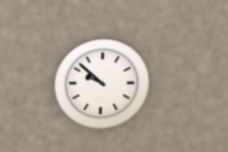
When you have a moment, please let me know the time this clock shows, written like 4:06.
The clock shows 9:52
